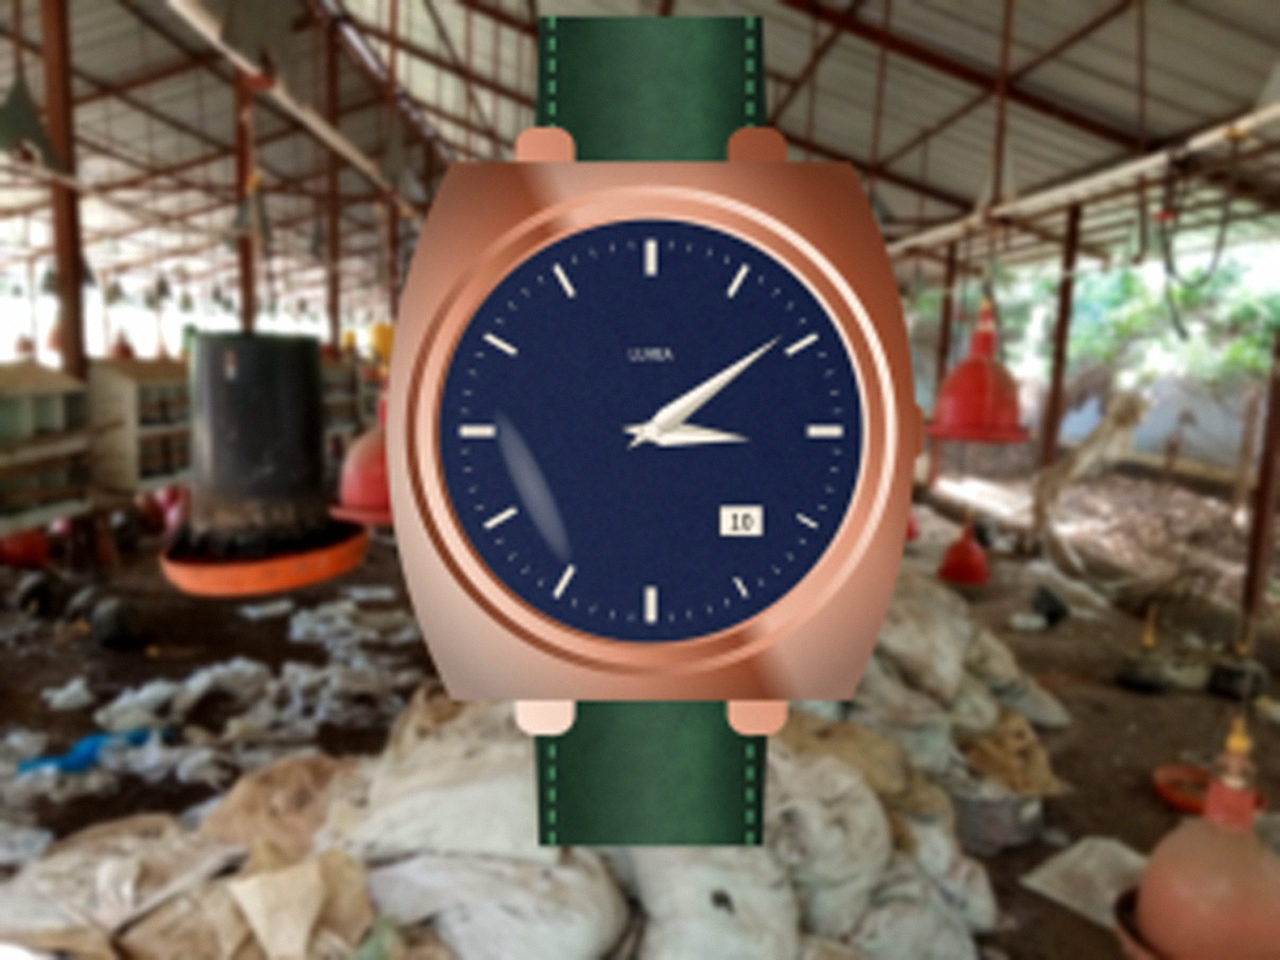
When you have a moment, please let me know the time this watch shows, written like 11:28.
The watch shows 3:09
